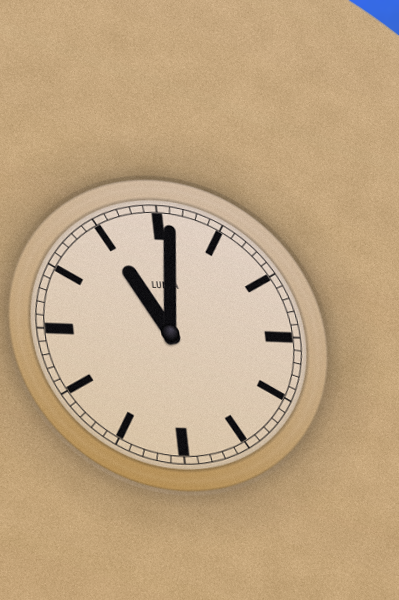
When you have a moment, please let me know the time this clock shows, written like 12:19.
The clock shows 11:01
